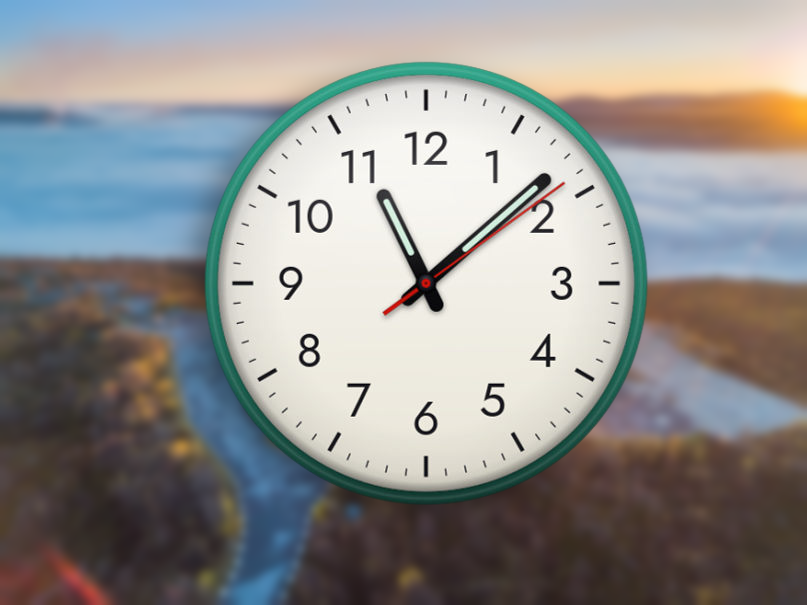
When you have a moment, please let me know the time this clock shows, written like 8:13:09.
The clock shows 11:08:09
